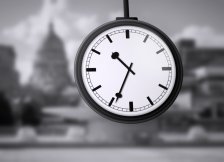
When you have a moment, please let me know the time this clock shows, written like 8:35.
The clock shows 10:34
